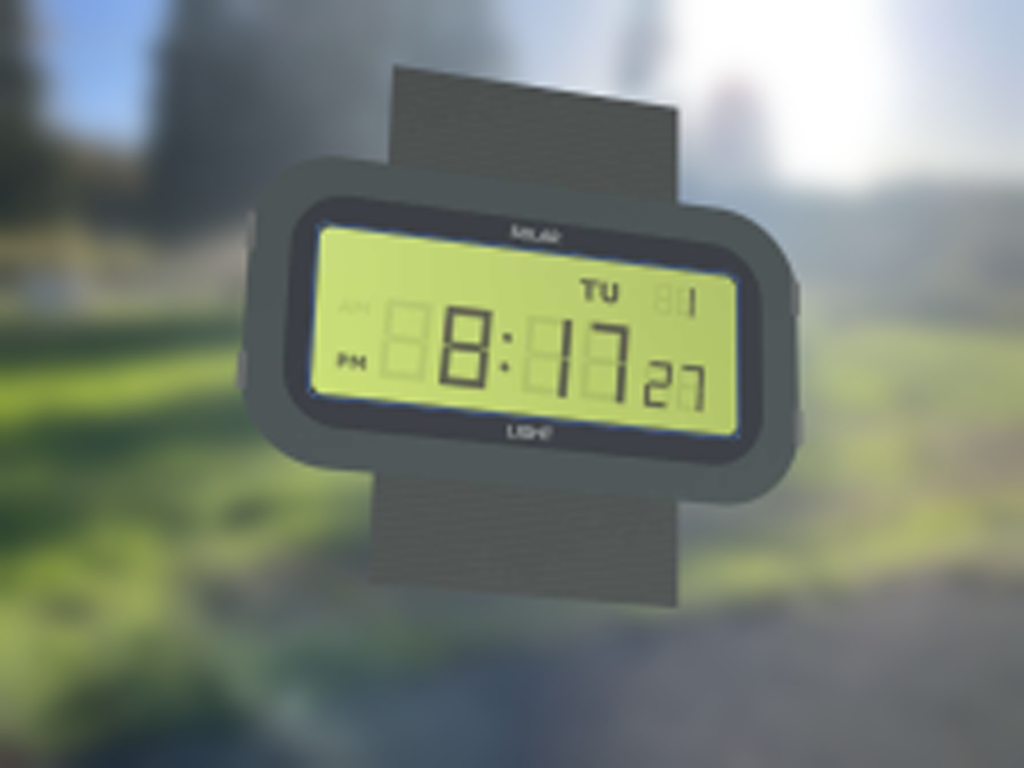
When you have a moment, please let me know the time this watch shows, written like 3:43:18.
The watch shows 8:17:27
